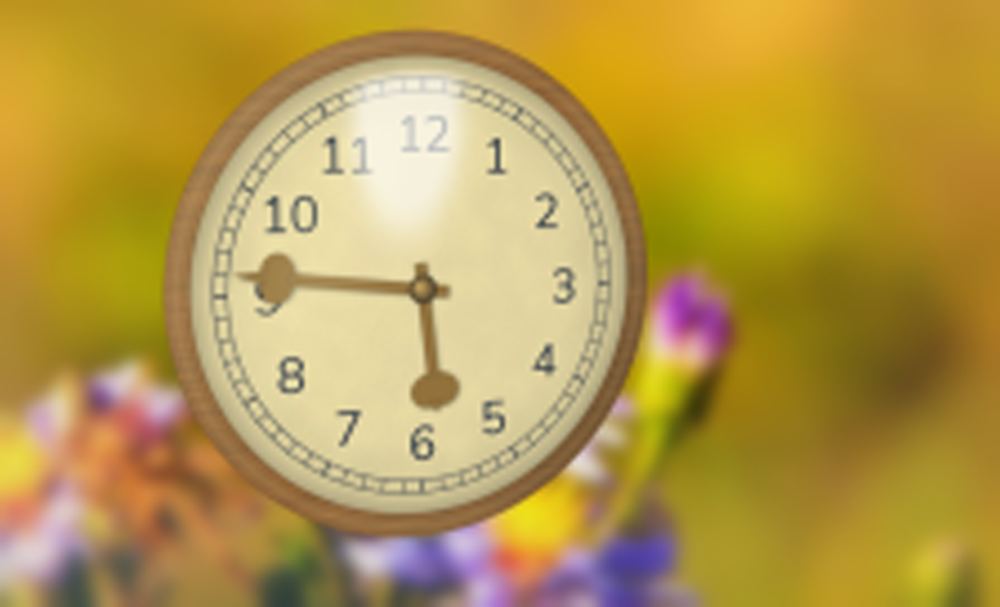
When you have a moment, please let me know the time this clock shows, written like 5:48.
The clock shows 5:46
